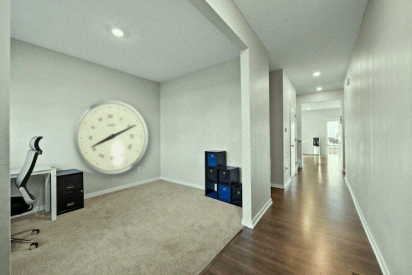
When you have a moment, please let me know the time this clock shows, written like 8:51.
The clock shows 8:11
